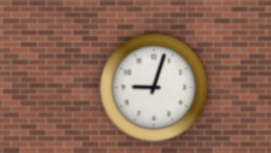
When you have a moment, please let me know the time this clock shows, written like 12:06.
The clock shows 9:03
